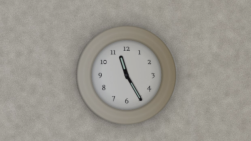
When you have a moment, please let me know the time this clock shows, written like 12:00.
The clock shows 11:25
